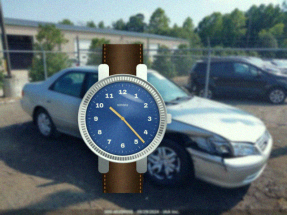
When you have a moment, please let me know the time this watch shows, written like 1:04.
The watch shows 10:23
